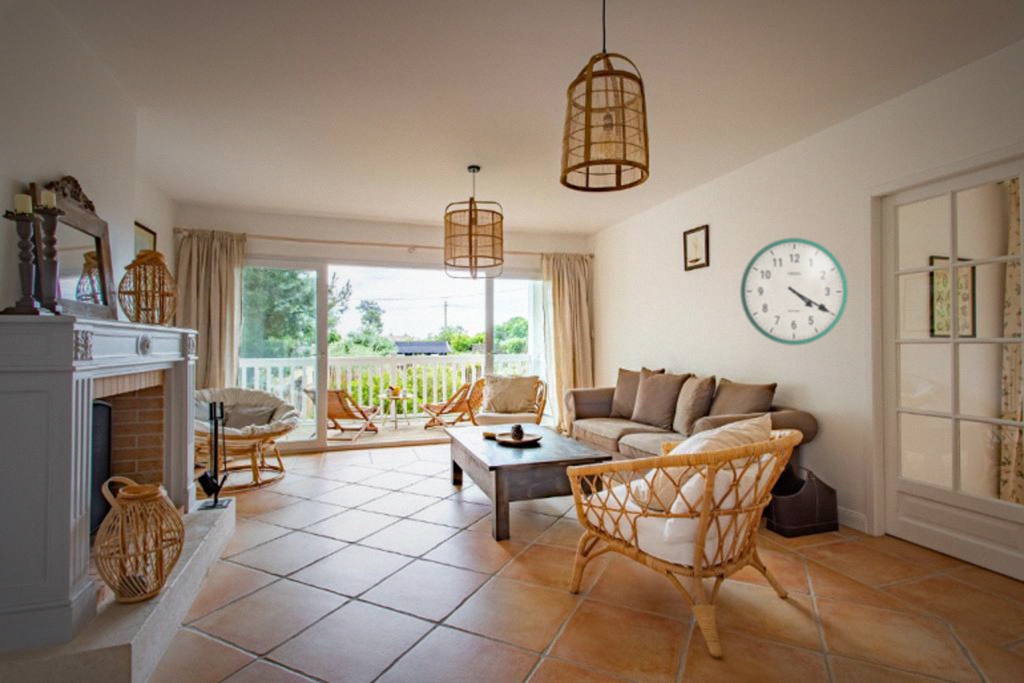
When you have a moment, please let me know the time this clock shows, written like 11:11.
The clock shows 4:20
